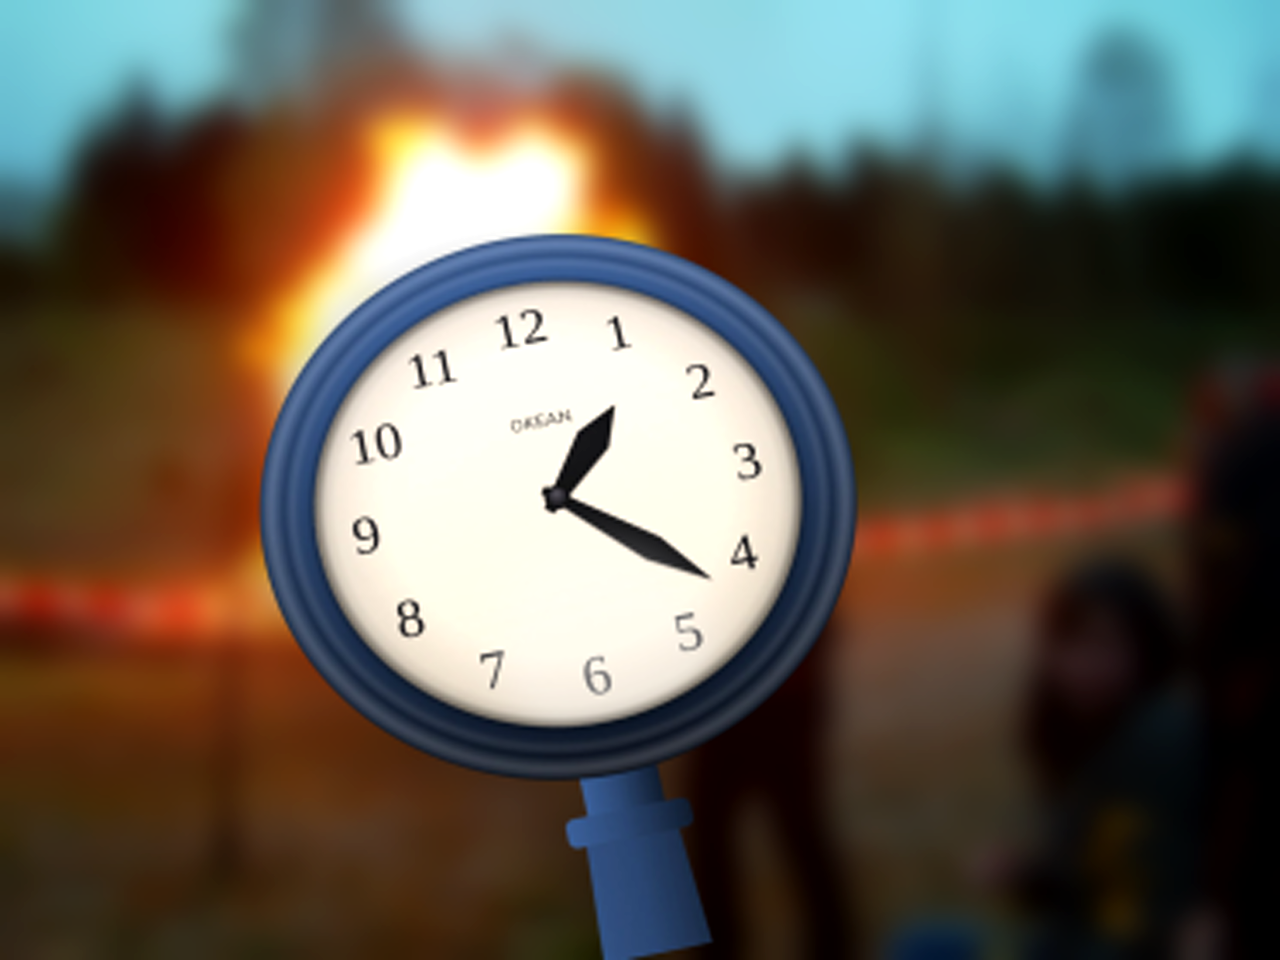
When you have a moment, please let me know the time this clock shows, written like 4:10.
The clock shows 1:22
